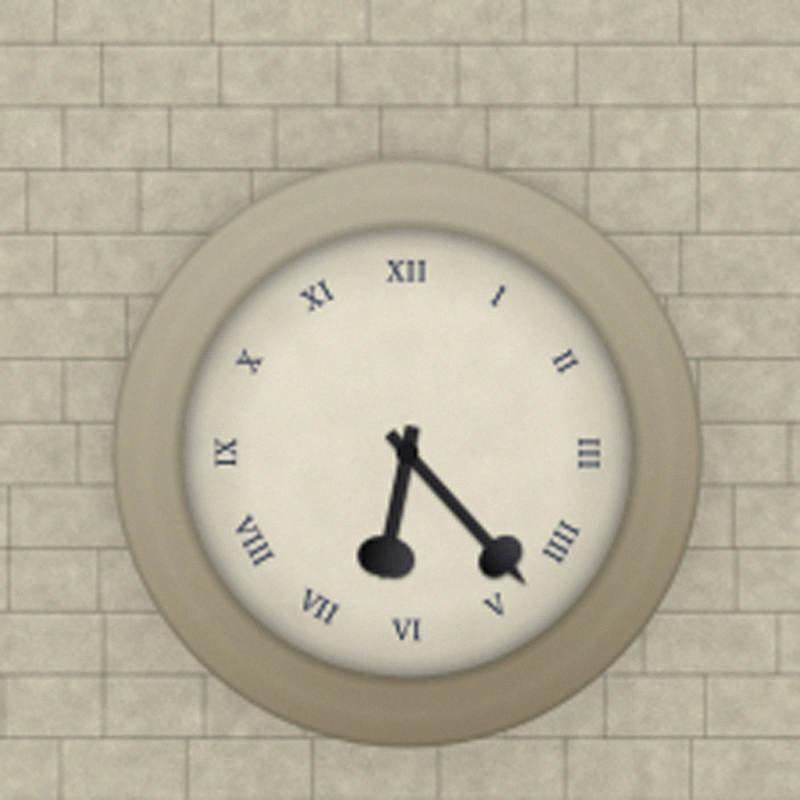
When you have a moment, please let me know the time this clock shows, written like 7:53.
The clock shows 6:23
